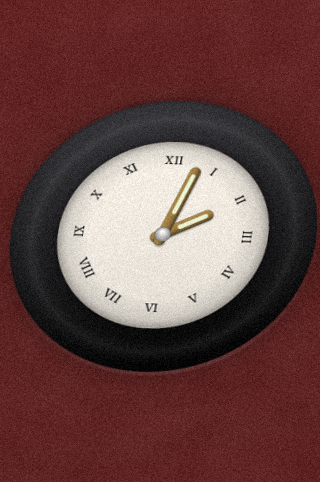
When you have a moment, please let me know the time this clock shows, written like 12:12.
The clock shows 2:03
